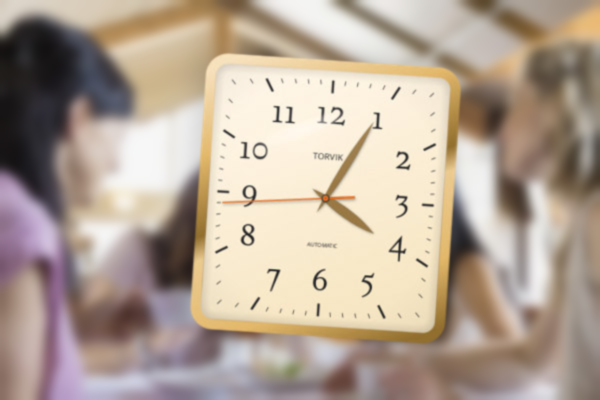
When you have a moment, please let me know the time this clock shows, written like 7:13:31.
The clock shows 4:04:44
